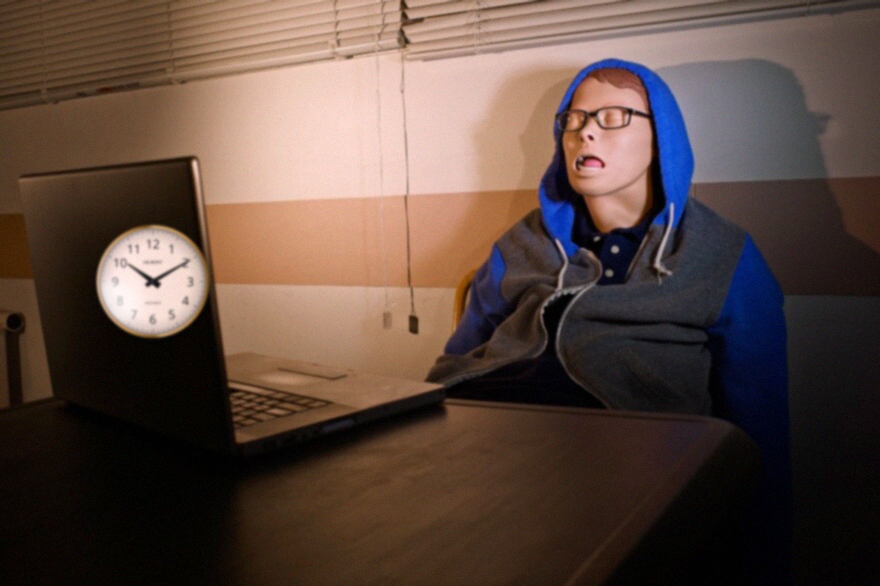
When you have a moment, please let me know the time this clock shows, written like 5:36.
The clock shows 10:10
